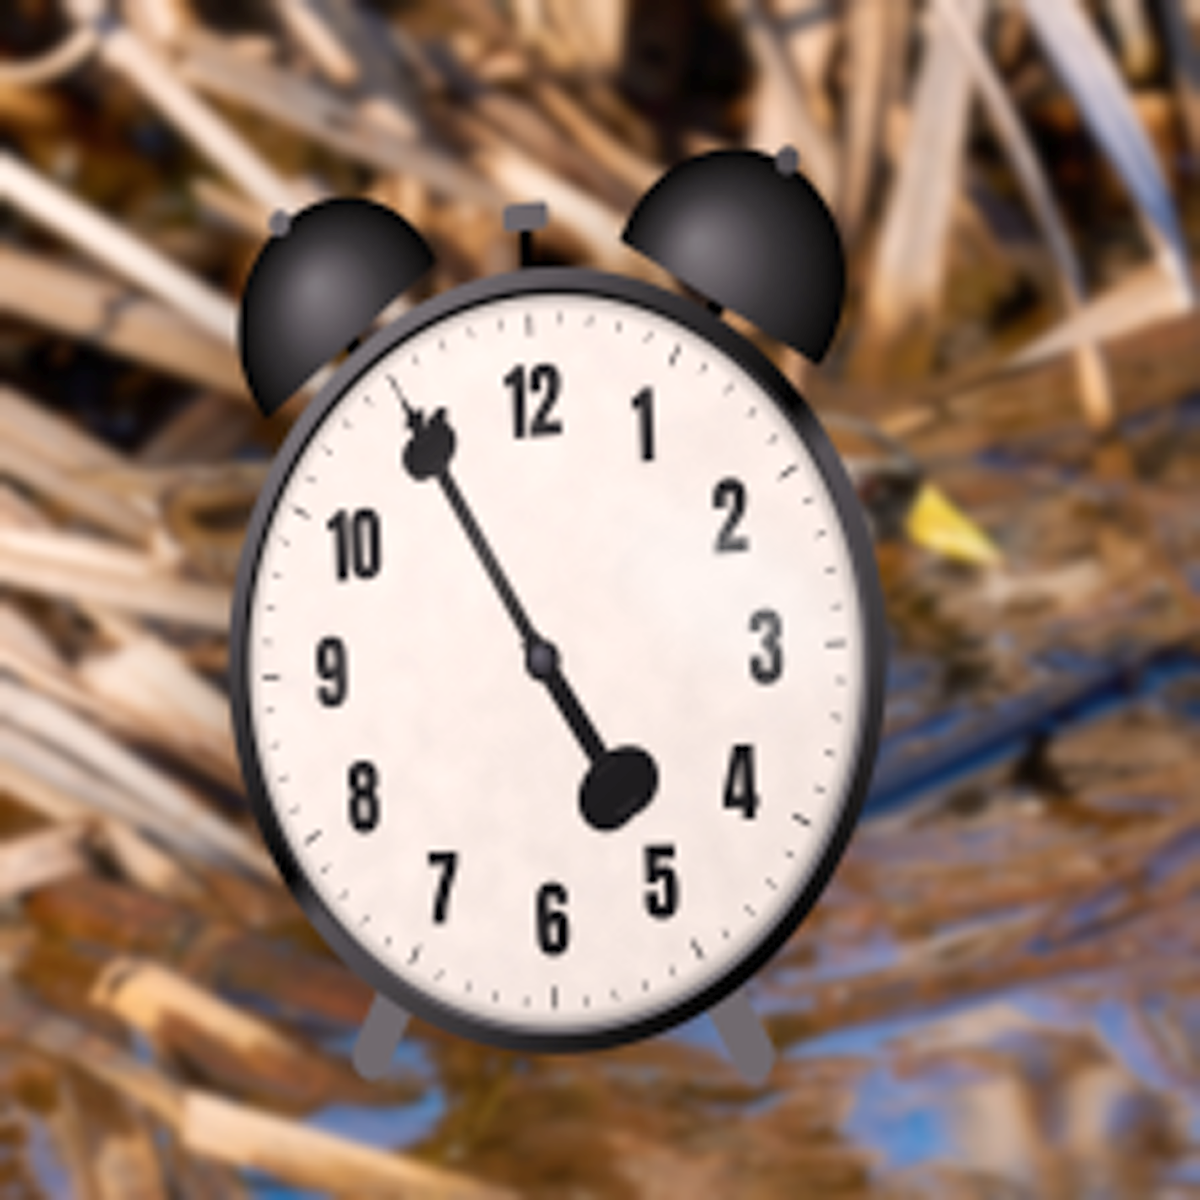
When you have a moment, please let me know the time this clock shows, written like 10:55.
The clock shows 4:55
